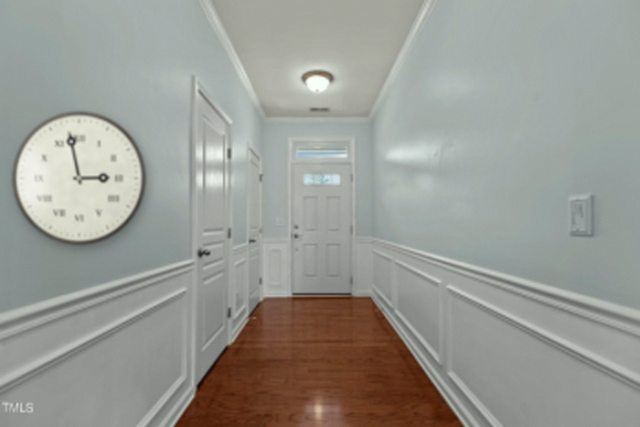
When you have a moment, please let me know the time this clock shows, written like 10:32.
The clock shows 2:58
